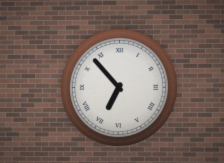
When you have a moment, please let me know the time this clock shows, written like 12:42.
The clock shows 6:53
